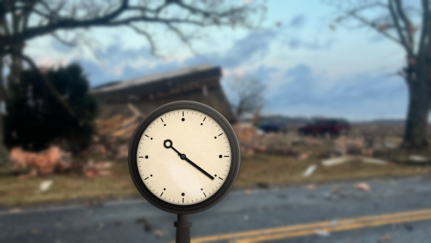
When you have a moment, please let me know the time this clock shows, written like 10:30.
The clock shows 10:21
